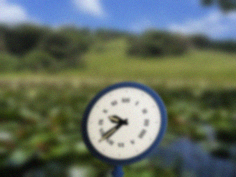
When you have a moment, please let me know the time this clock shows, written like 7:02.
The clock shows 9:38
